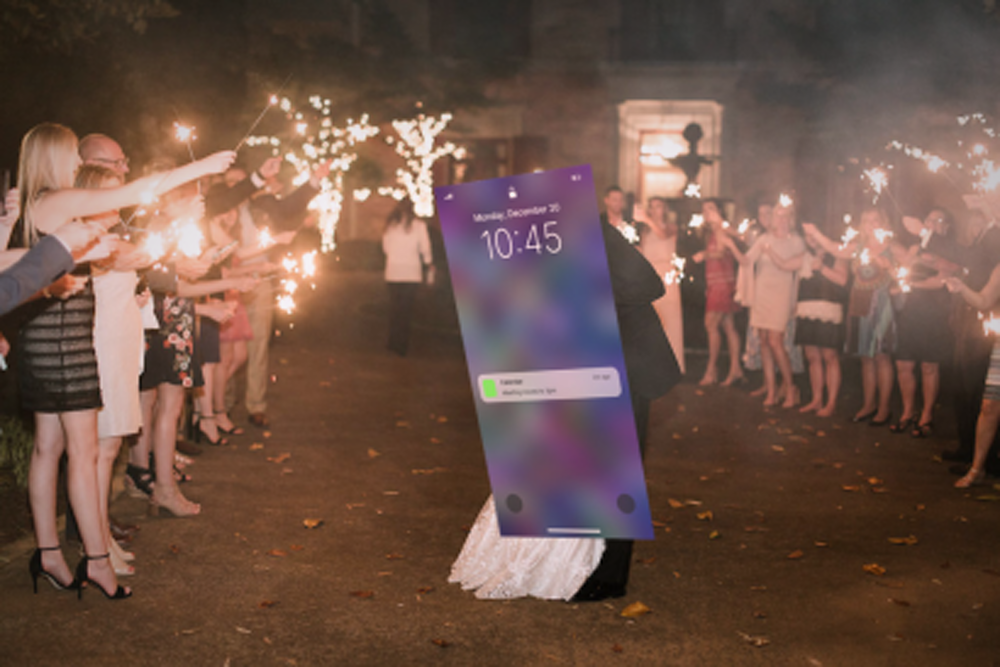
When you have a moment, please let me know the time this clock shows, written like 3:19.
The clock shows 10:45
